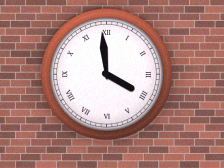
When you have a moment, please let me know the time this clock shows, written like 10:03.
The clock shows 3:59
